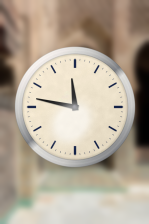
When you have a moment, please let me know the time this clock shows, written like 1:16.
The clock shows 11:47
